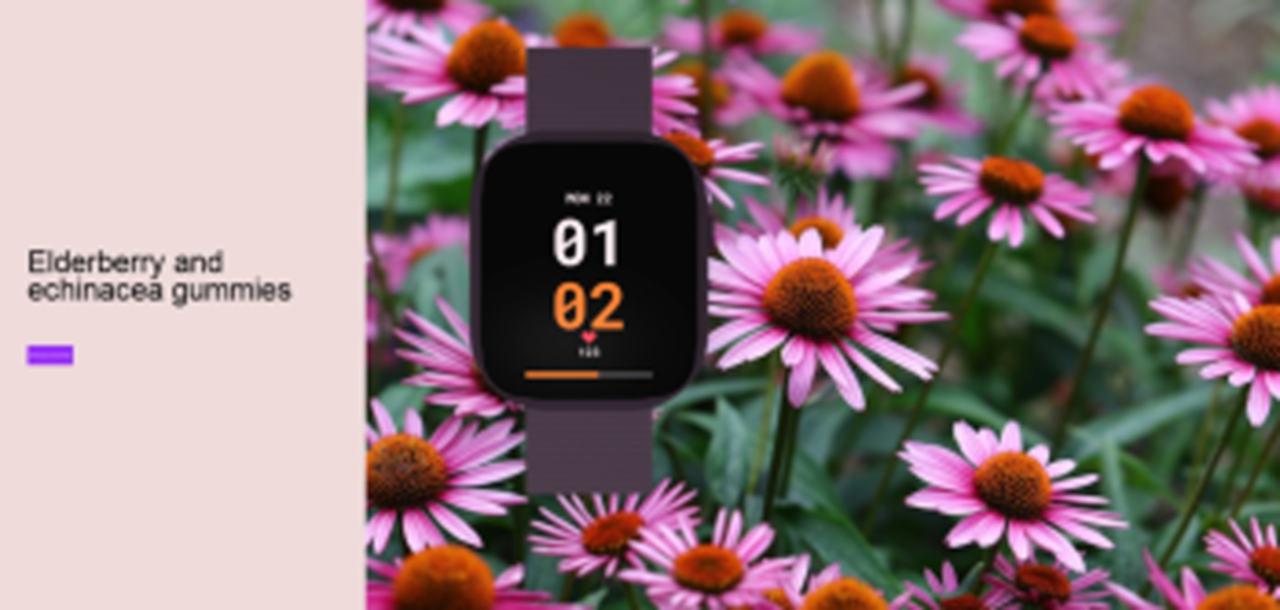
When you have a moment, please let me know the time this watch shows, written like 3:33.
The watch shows 1:02
